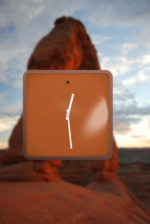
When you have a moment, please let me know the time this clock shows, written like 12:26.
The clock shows 12:29
